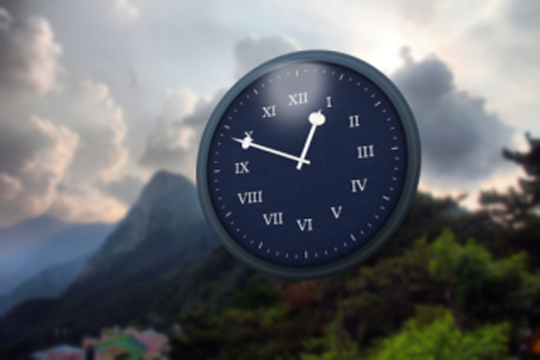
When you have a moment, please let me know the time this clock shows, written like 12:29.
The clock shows 12:49
